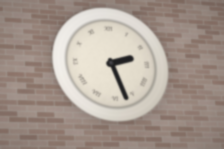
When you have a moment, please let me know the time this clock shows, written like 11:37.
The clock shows 2:27
